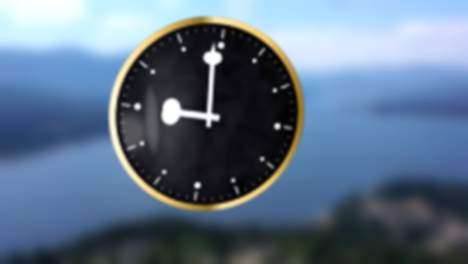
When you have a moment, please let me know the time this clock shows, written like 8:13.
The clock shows 8:59
